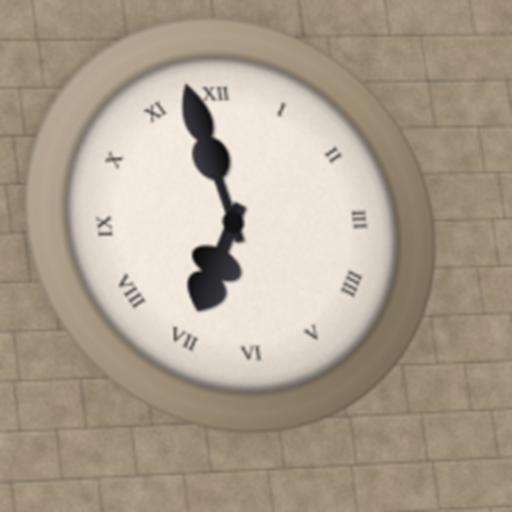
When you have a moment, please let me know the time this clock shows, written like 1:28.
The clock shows 6:58
